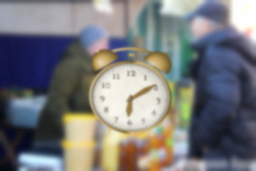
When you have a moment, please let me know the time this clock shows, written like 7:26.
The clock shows 6:09
